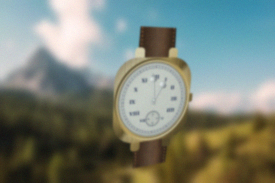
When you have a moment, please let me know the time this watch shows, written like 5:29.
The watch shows 12:59
